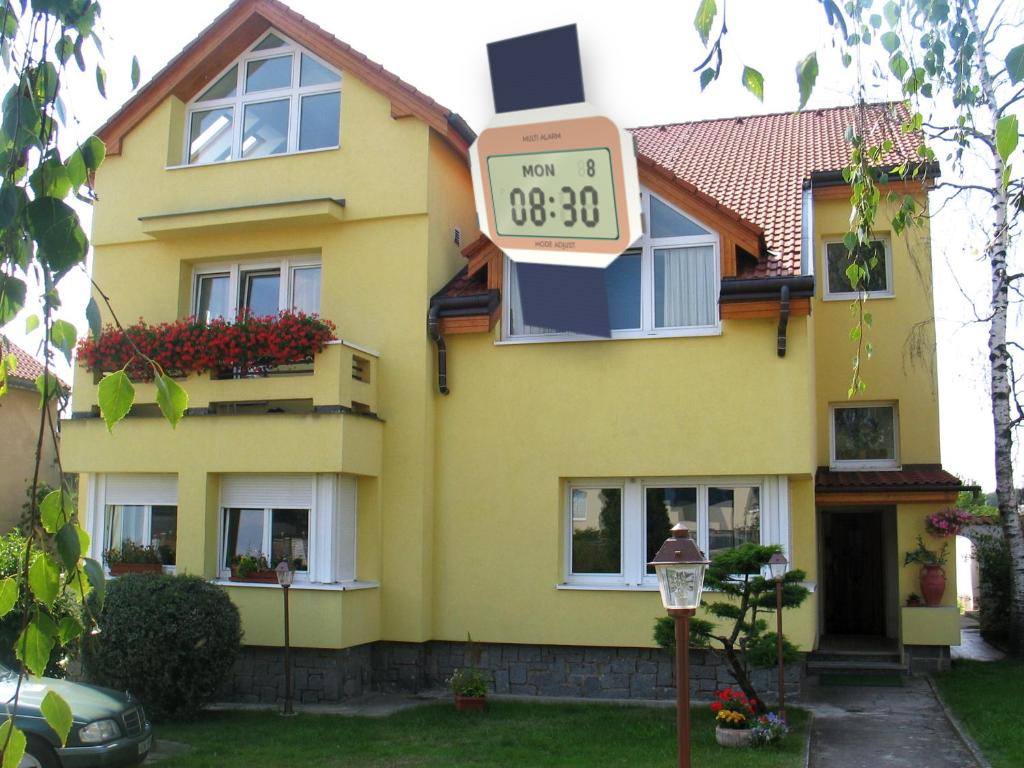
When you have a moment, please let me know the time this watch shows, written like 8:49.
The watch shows 8:30
